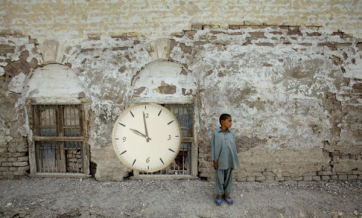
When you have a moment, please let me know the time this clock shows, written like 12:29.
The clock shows 9:59
